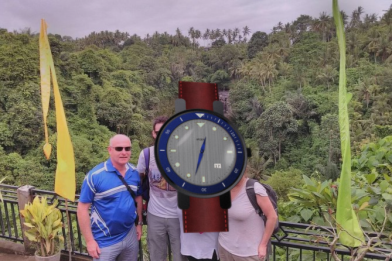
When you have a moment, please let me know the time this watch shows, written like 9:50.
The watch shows 12:33
